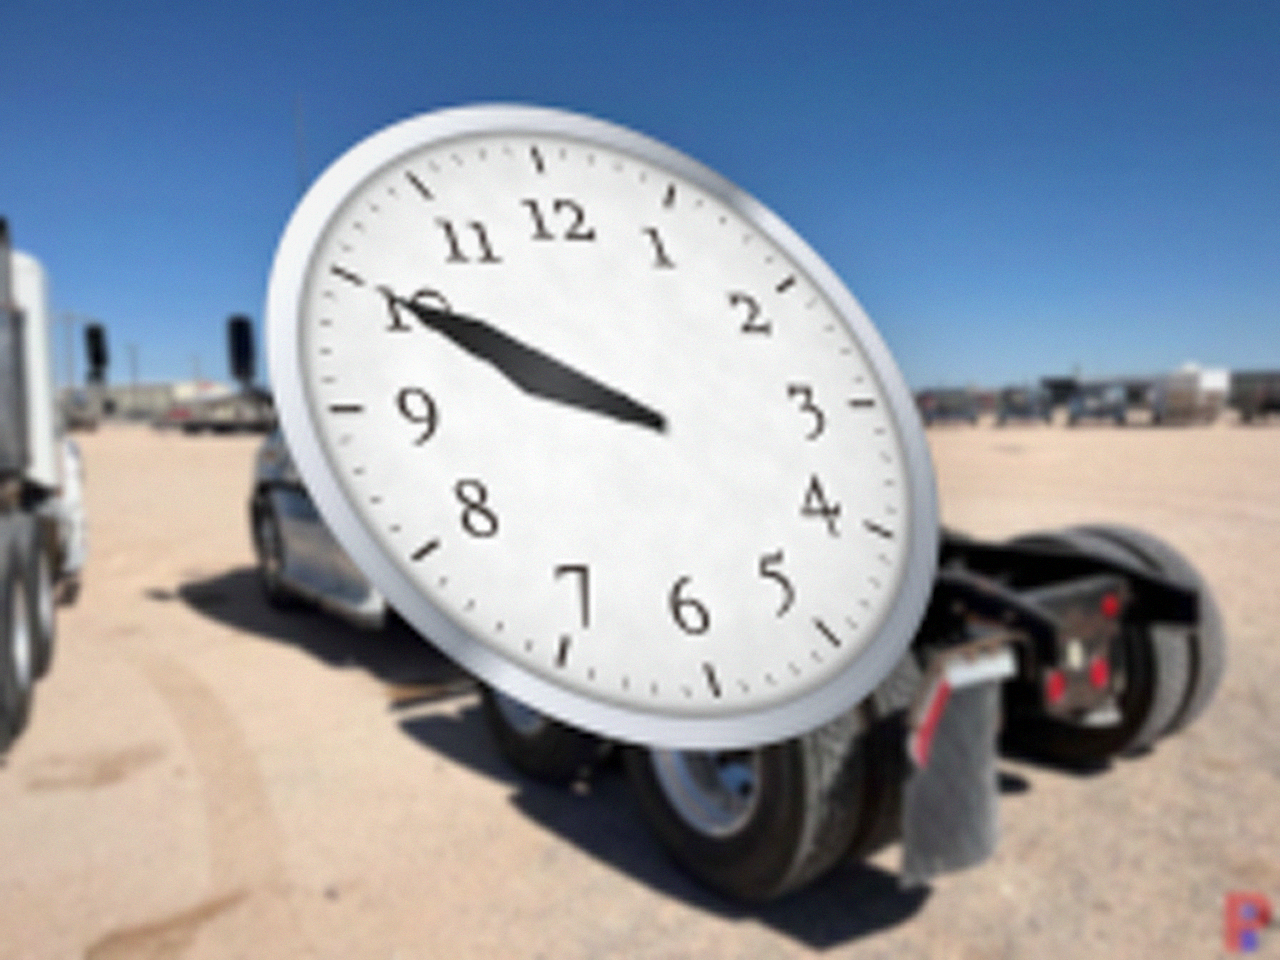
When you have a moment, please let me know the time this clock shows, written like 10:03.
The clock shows 9:50
